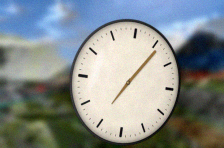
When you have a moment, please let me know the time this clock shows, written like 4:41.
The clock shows 7:06
